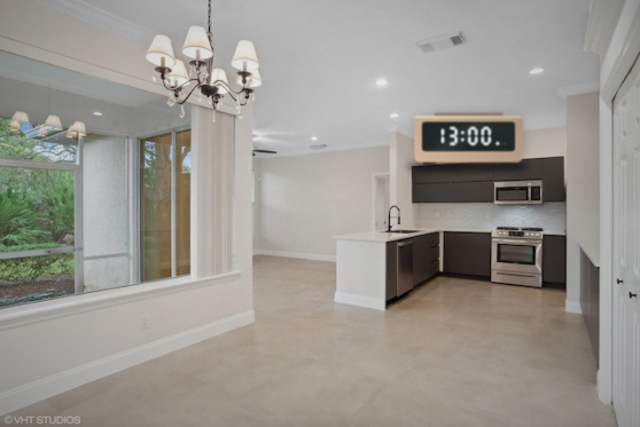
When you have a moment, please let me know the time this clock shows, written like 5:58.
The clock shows 13:00
